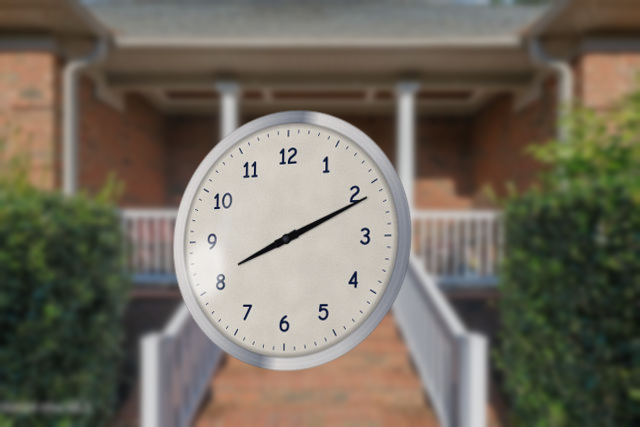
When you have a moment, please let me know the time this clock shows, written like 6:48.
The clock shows 8:11
